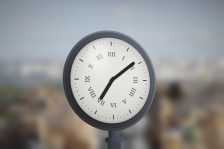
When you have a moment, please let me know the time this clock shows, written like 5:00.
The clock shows 7:09
